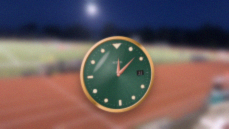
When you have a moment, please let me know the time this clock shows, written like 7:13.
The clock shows 12:08
